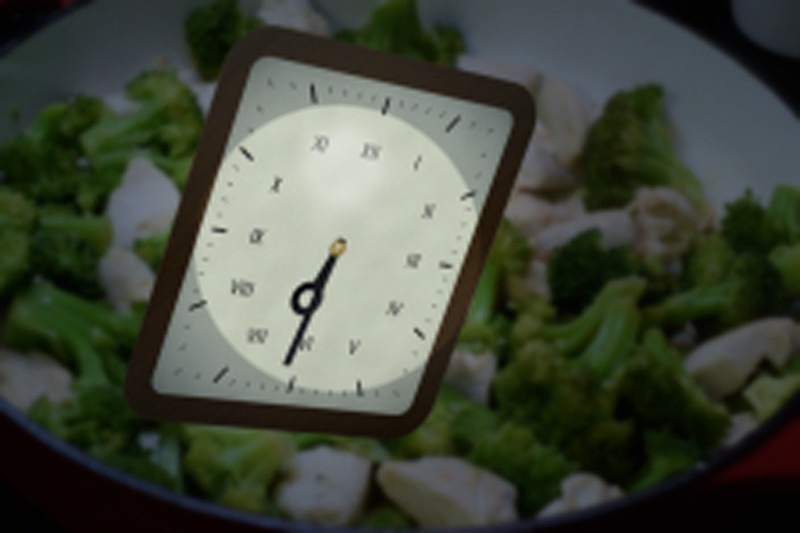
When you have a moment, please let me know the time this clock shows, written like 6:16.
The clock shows 6:31
